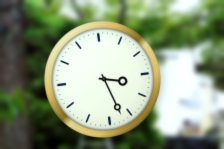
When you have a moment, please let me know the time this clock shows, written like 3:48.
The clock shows 3:27
